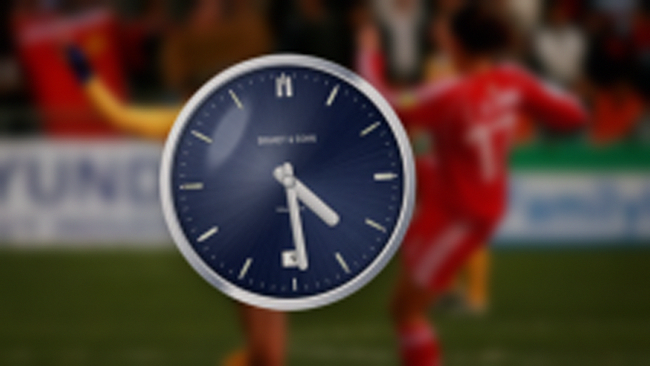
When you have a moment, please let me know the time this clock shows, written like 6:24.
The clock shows 4:29
